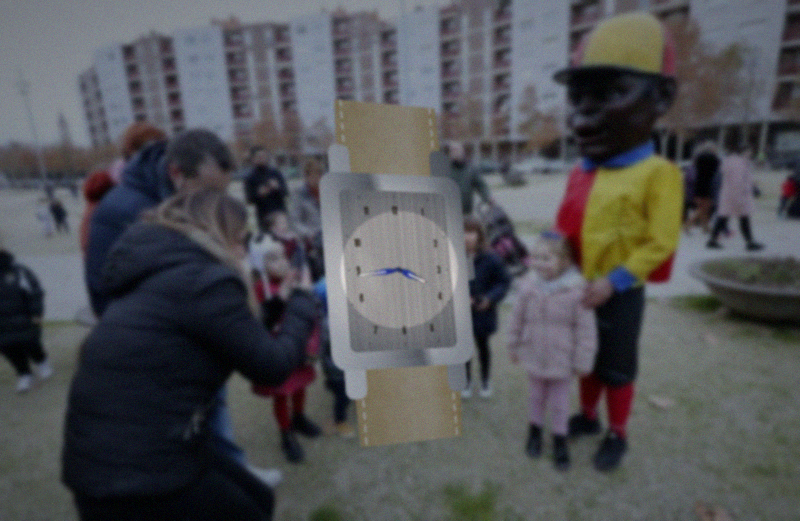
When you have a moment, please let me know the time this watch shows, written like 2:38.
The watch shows 3:44
